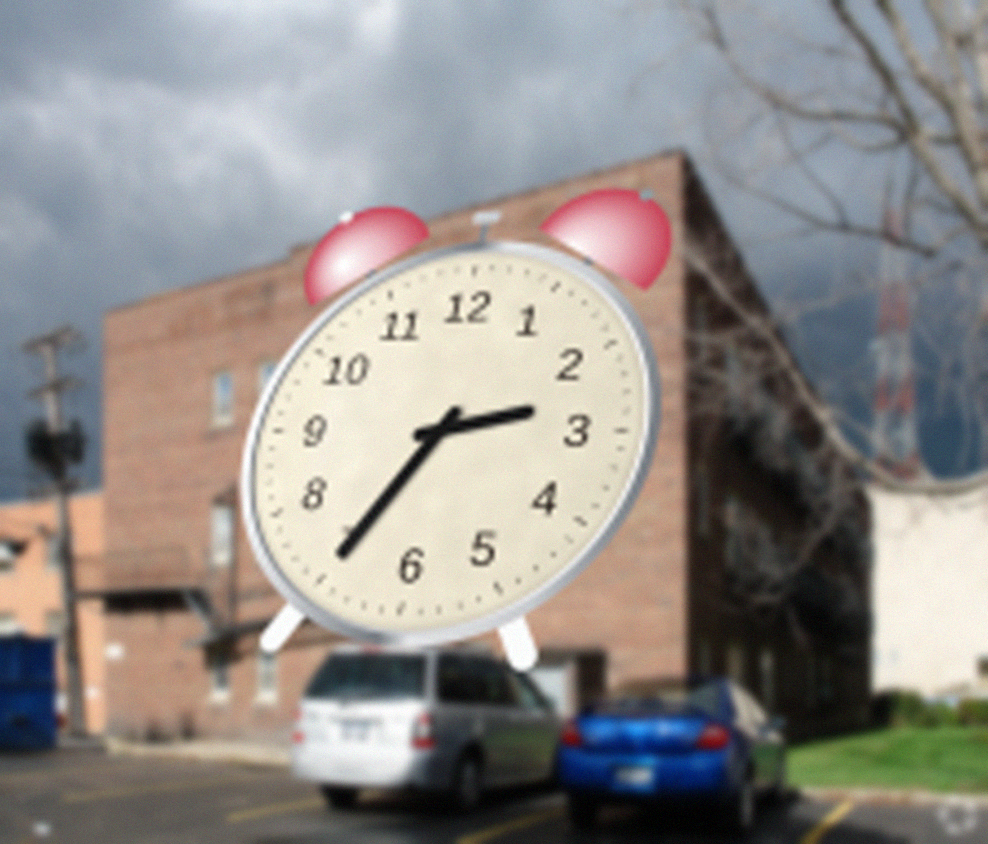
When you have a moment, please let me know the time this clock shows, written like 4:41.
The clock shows 2:35
